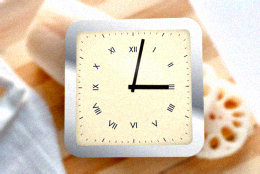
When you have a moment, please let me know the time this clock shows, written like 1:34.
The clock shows 3:02
